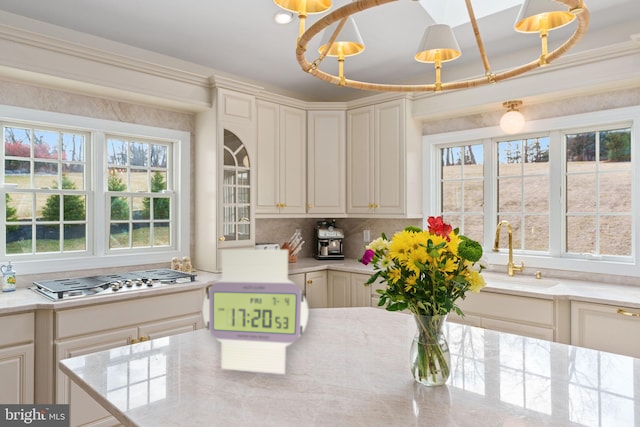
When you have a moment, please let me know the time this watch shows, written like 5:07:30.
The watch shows 17:20:53
